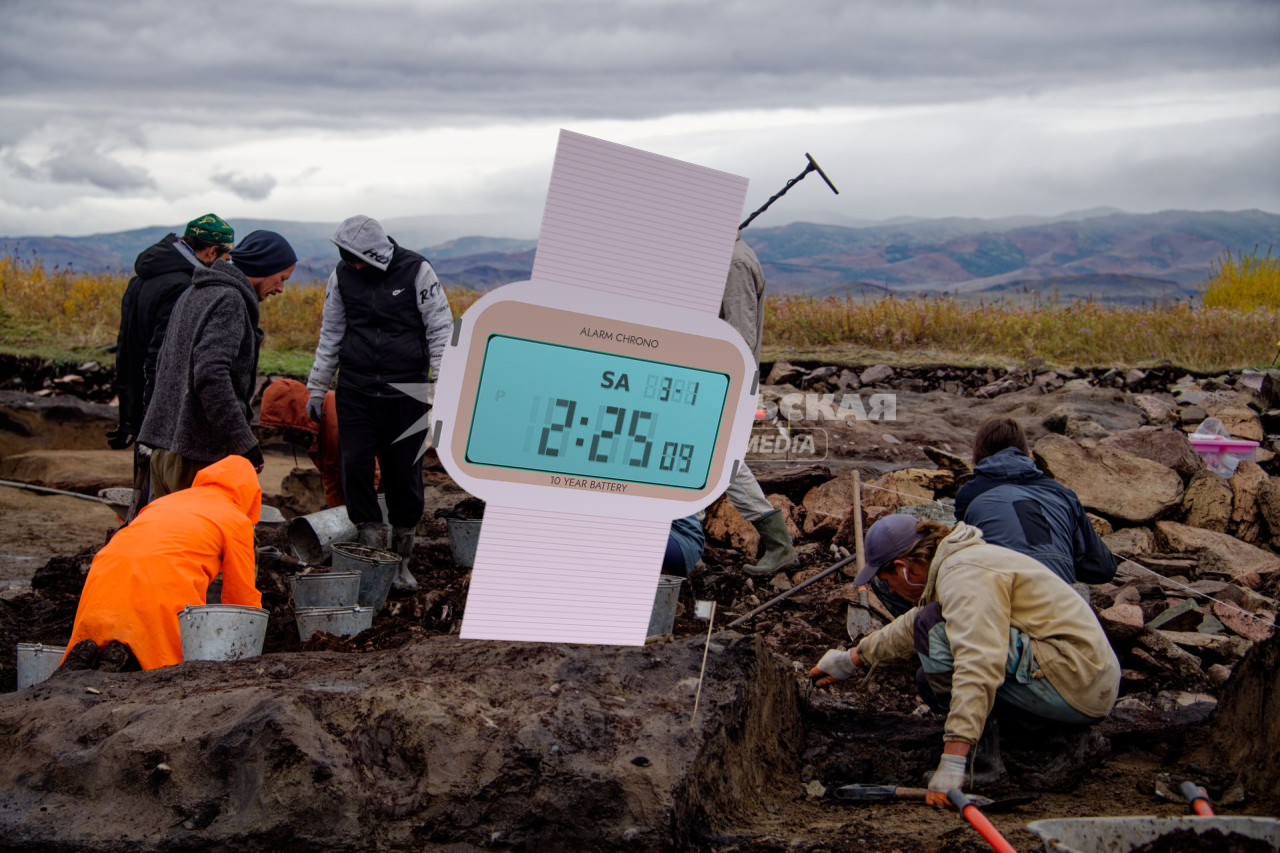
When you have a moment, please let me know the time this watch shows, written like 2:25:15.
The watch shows 2:25:09
